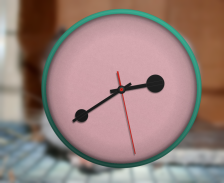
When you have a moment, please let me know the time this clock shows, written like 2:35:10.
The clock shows 2:39:28
